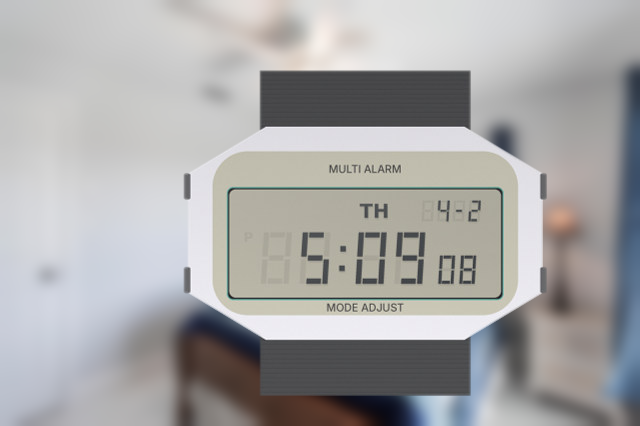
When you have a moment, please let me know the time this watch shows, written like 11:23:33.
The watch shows 5:09:08
